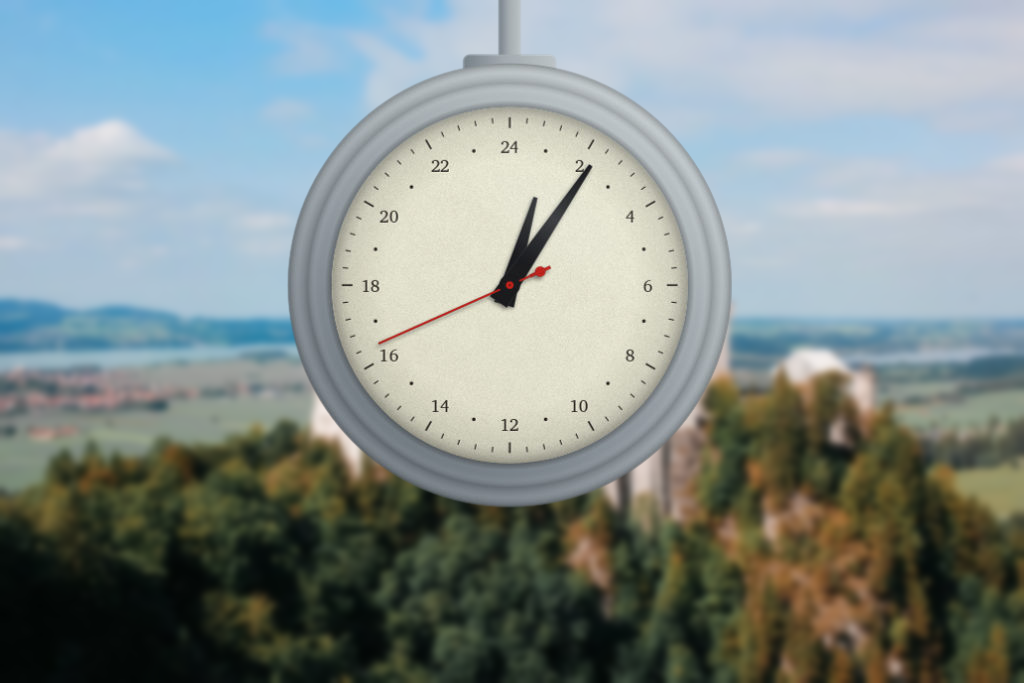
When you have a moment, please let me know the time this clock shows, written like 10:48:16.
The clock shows 1:05:41
